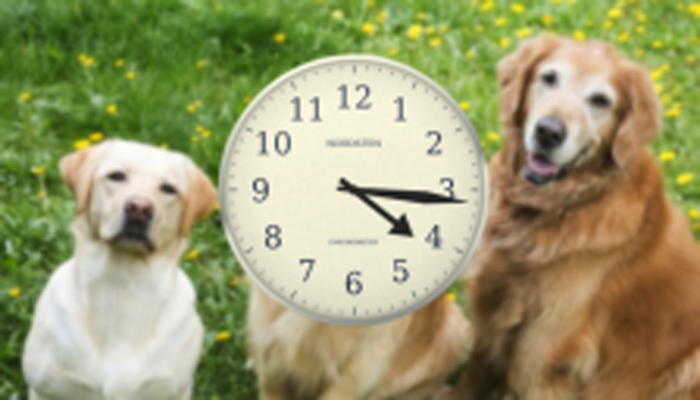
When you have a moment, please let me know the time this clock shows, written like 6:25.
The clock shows 4:16
